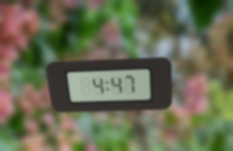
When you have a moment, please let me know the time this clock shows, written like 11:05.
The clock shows 4:47
